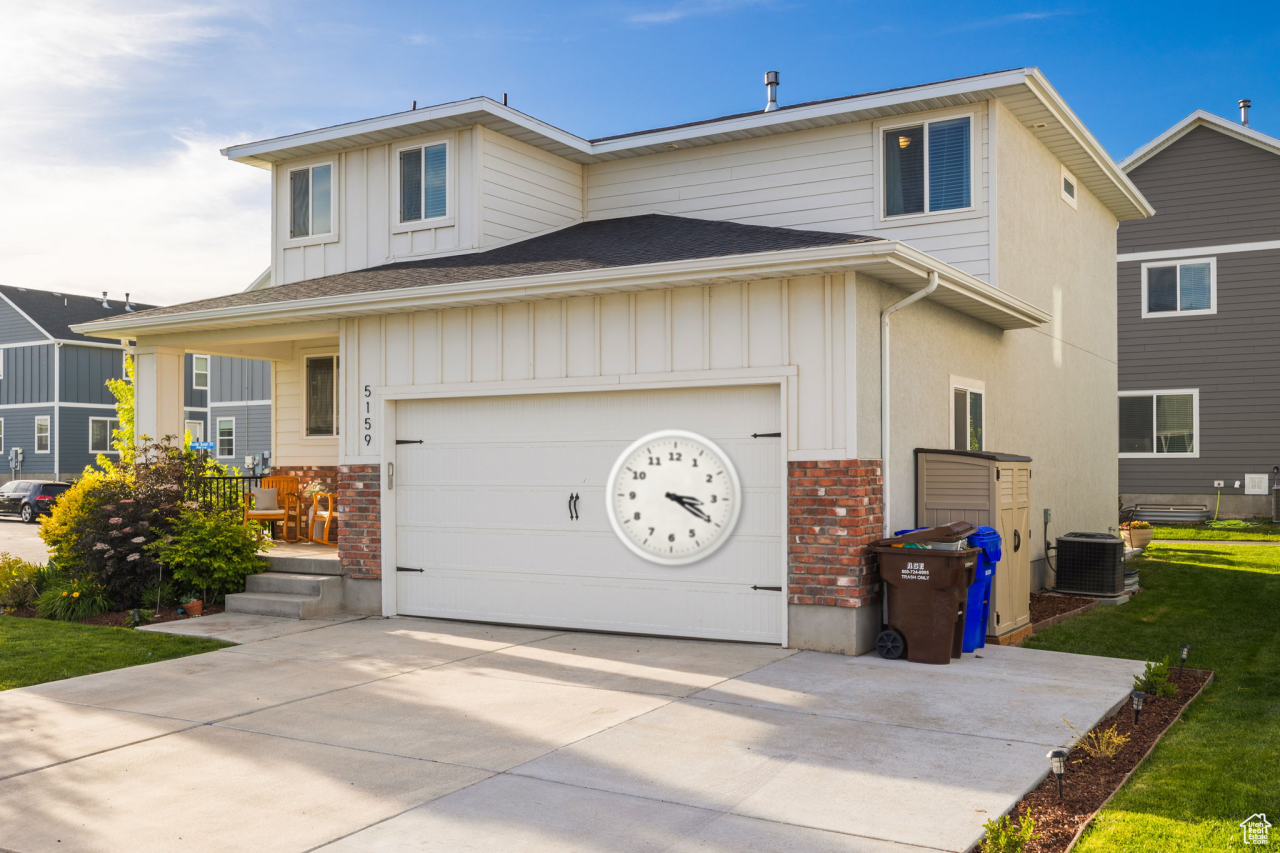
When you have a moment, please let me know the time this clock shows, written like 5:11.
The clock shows 3:20
